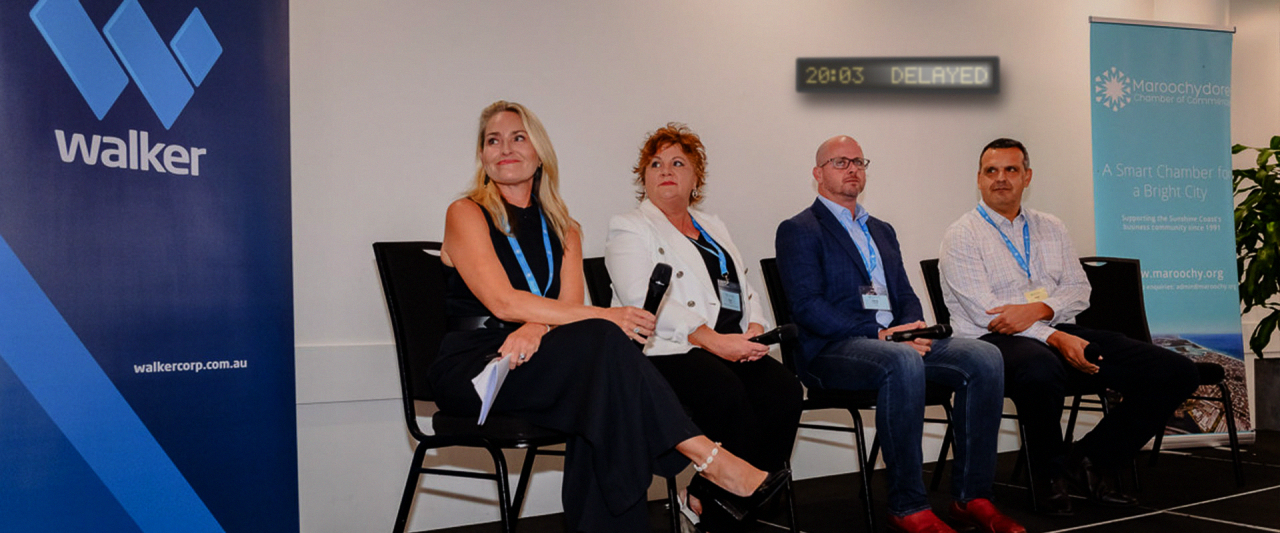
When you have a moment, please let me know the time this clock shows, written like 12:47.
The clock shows 20:03
